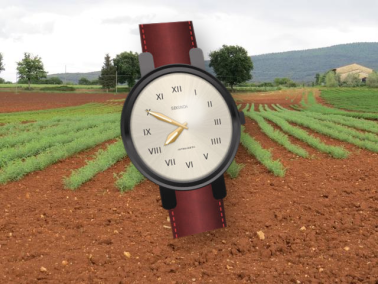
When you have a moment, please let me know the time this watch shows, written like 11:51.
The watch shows 7:50
